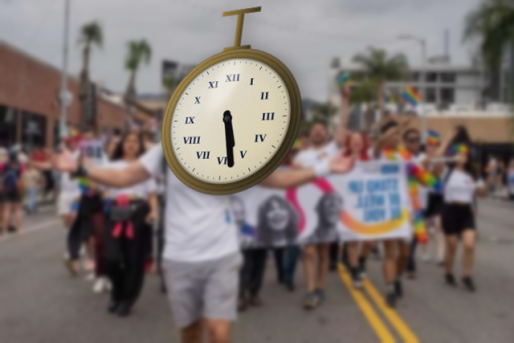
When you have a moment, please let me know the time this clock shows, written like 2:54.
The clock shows 5:28
